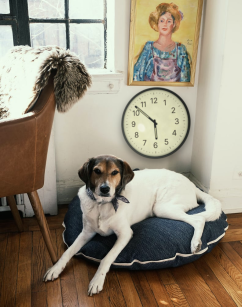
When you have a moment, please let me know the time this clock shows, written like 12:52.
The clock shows 5:52
